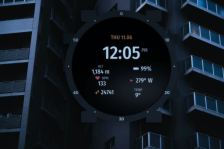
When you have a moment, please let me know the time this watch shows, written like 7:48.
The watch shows 12:05
